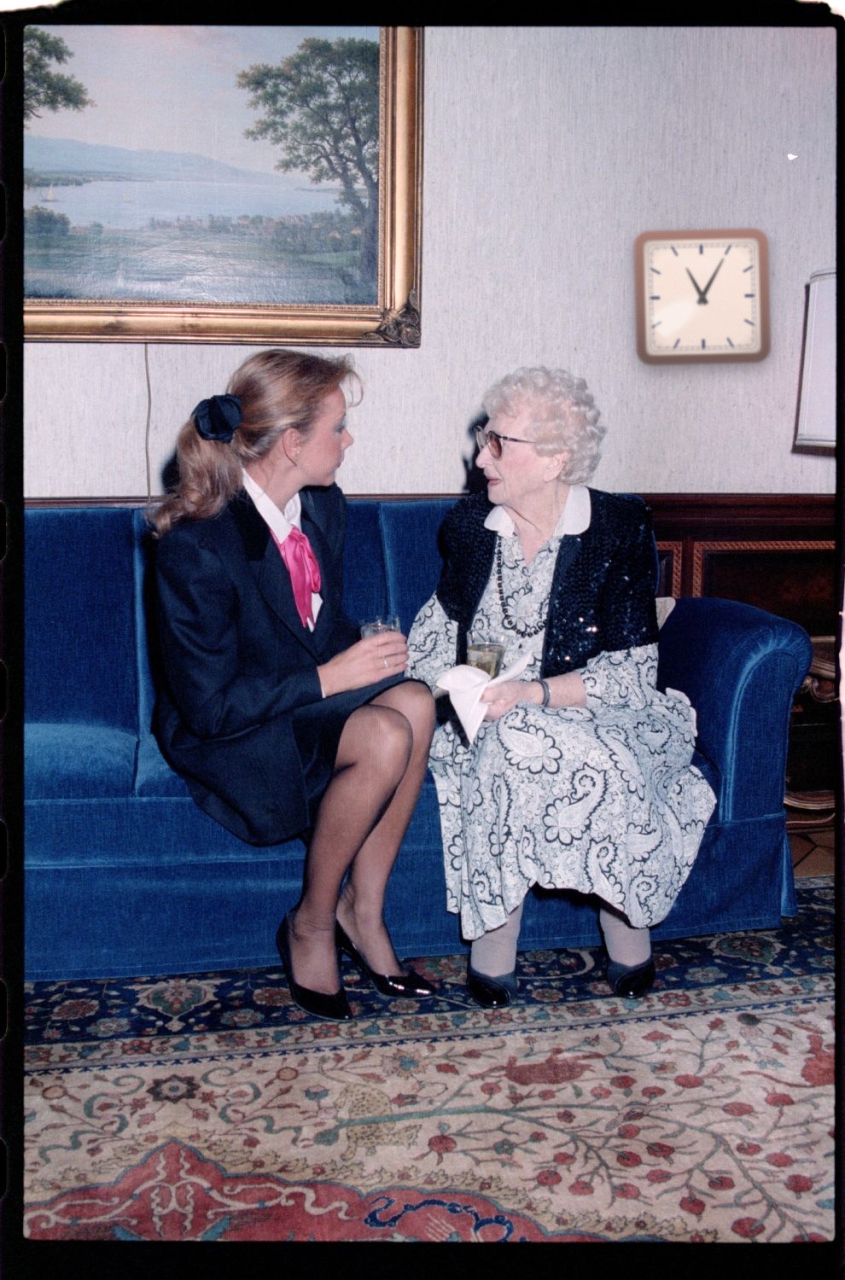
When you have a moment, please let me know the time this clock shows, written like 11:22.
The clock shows 11:05
